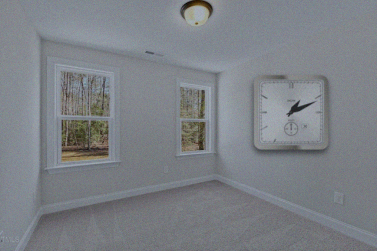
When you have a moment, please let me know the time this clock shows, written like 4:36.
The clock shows 1:11
